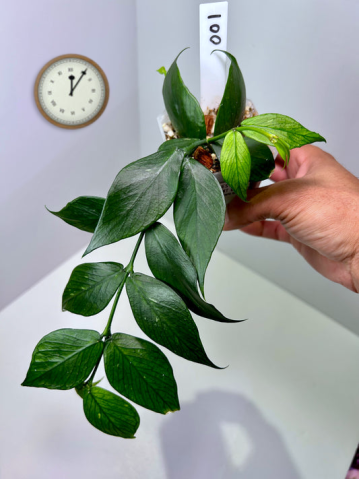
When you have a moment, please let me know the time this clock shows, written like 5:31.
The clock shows 12:06
